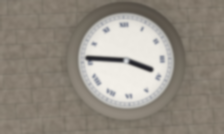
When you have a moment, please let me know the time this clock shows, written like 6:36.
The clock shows 3:46
